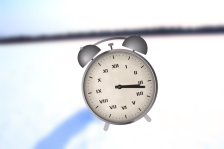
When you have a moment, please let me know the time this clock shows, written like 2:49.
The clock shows 3:17
